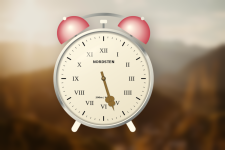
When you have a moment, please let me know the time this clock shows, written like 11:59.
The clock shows 5:27
